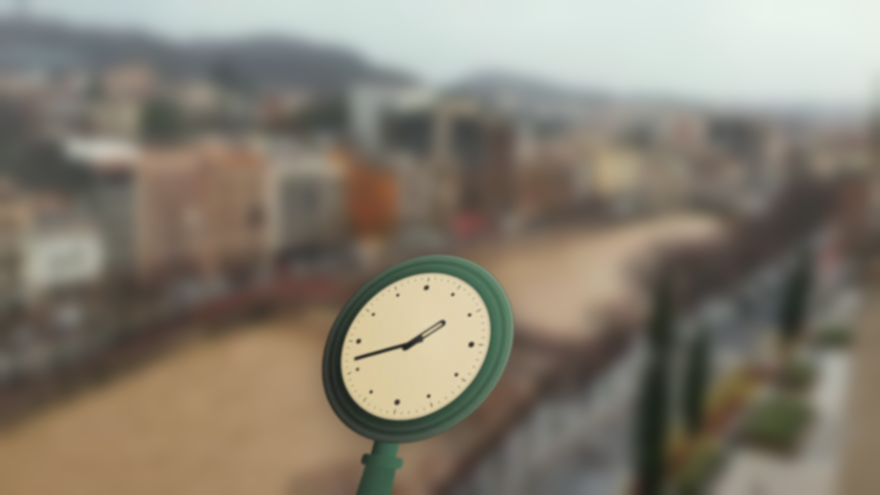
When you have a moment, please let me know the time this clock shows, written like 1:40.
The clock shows 1:42
